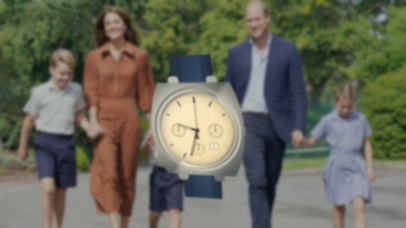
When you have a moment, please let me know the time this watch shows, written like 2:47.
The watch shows 9:33
